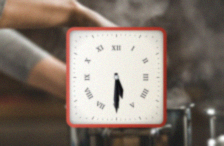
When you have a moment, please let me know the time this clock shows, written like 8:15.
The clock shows 5:30
